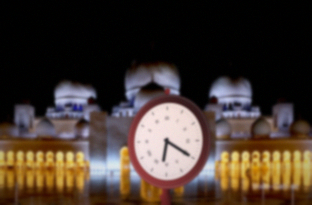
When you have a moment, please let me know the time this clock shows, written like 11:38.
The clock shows 6:20
